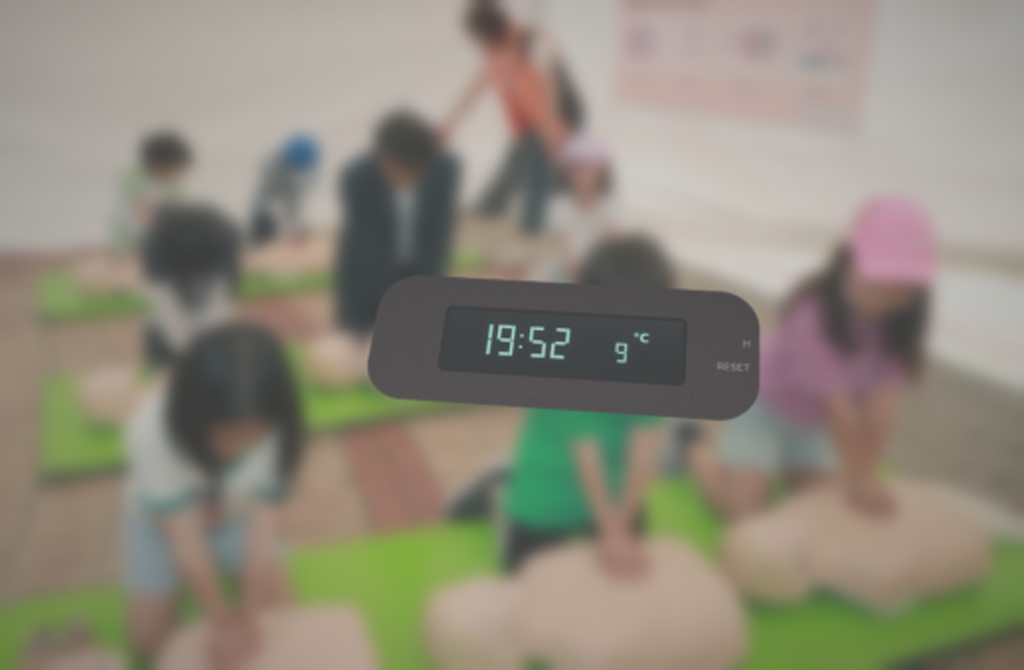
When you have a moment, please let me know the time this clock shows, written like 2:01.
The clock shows 19:52
